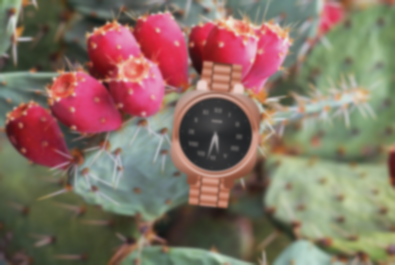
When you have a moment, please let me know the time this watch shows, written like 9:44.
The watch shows 5:32
